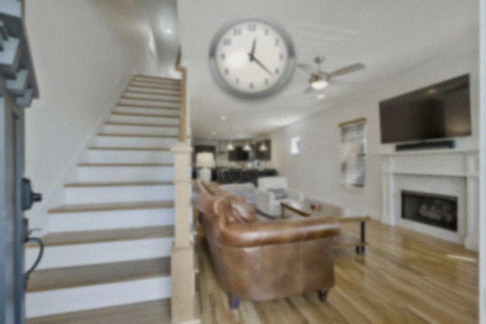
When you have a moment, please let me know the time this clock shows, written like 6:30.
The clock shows 12:22
